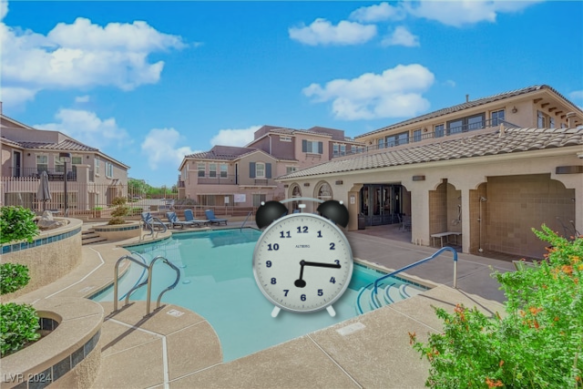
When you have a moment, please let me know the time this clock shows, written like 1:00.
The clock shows 6:16
